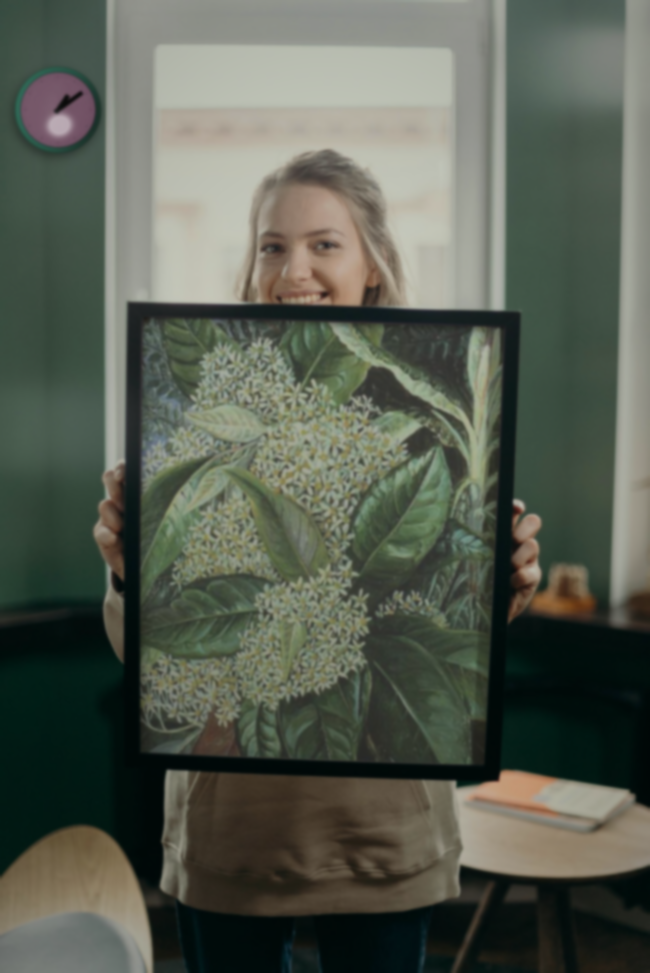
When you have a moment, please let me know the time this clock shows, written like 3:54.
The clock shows 1:09
